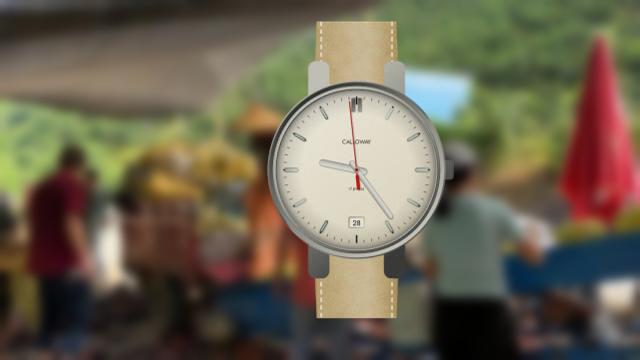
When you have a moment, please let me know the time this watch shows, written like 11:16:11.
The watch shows 9:23:59
